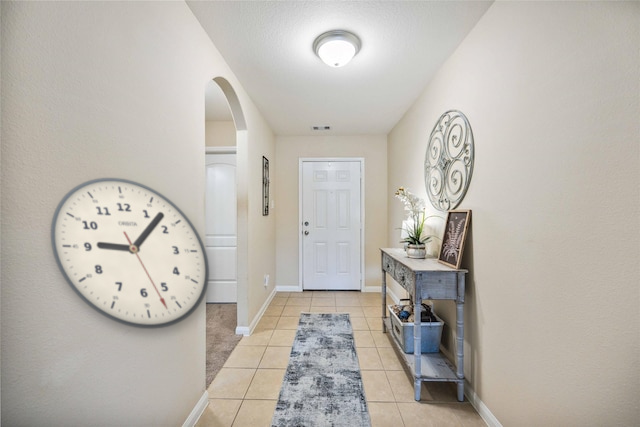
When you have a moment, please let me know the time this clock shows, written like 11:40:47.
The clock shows 9:07:27
